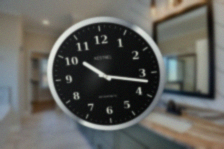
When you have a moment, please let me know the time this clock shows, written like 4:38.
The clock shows 10:17
